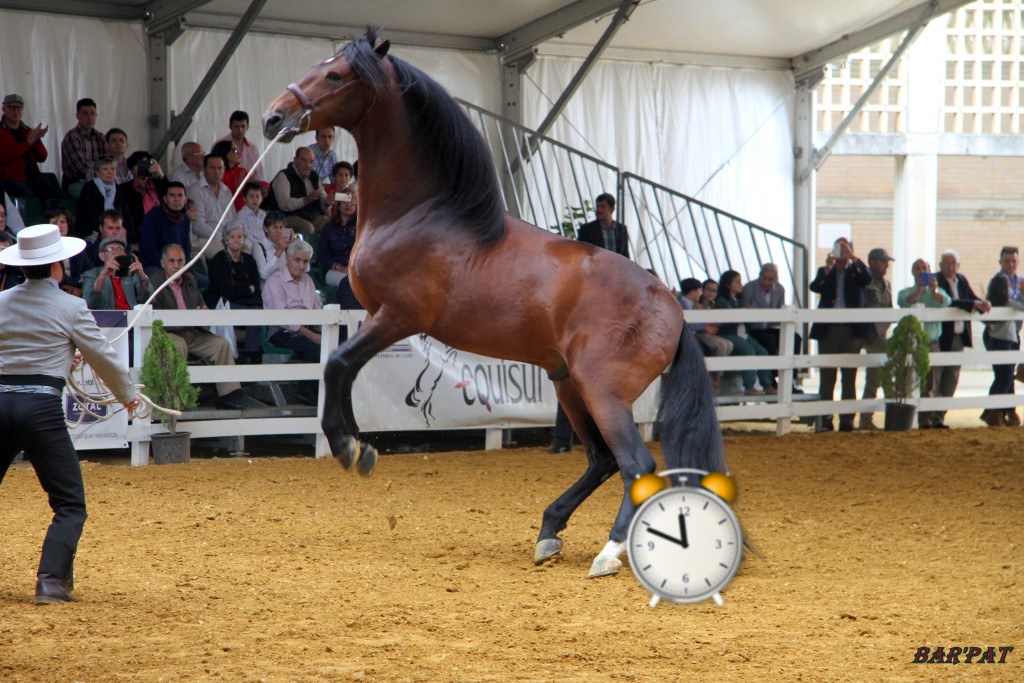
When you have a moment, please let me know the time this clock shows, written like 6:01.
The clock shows 11:49
